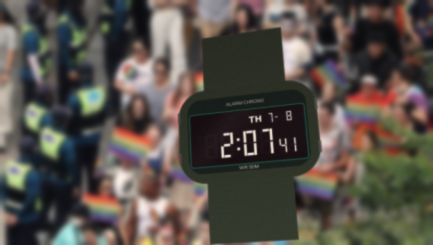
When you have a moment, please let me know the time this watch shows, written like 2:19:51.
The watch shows 2:07:41
